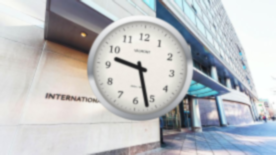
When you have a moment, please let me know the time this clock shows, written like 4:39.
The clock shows 9:27
